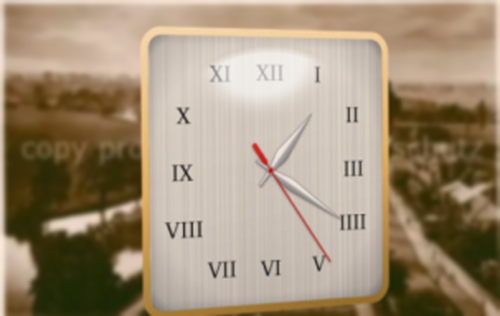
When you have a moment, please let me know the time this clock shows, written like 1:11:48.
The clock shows 1:20:24
